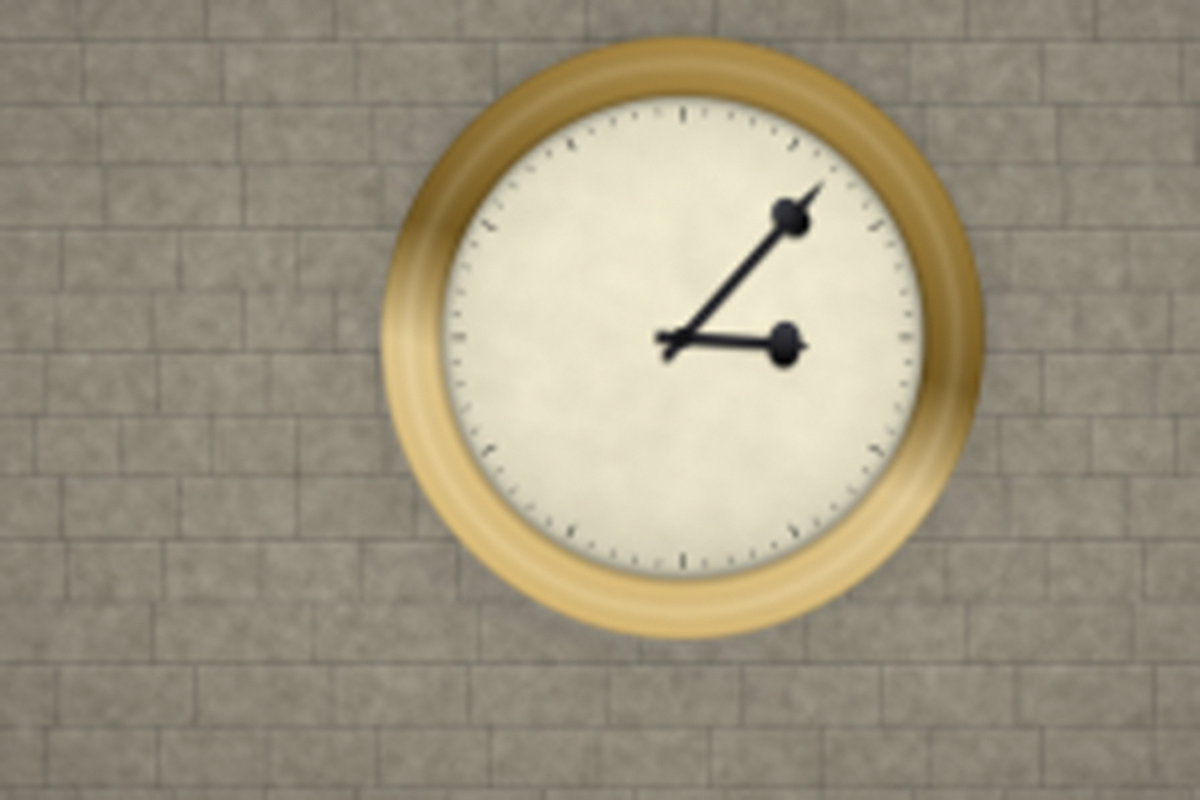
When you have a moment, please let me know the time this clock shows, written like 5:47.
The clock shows 3:07
